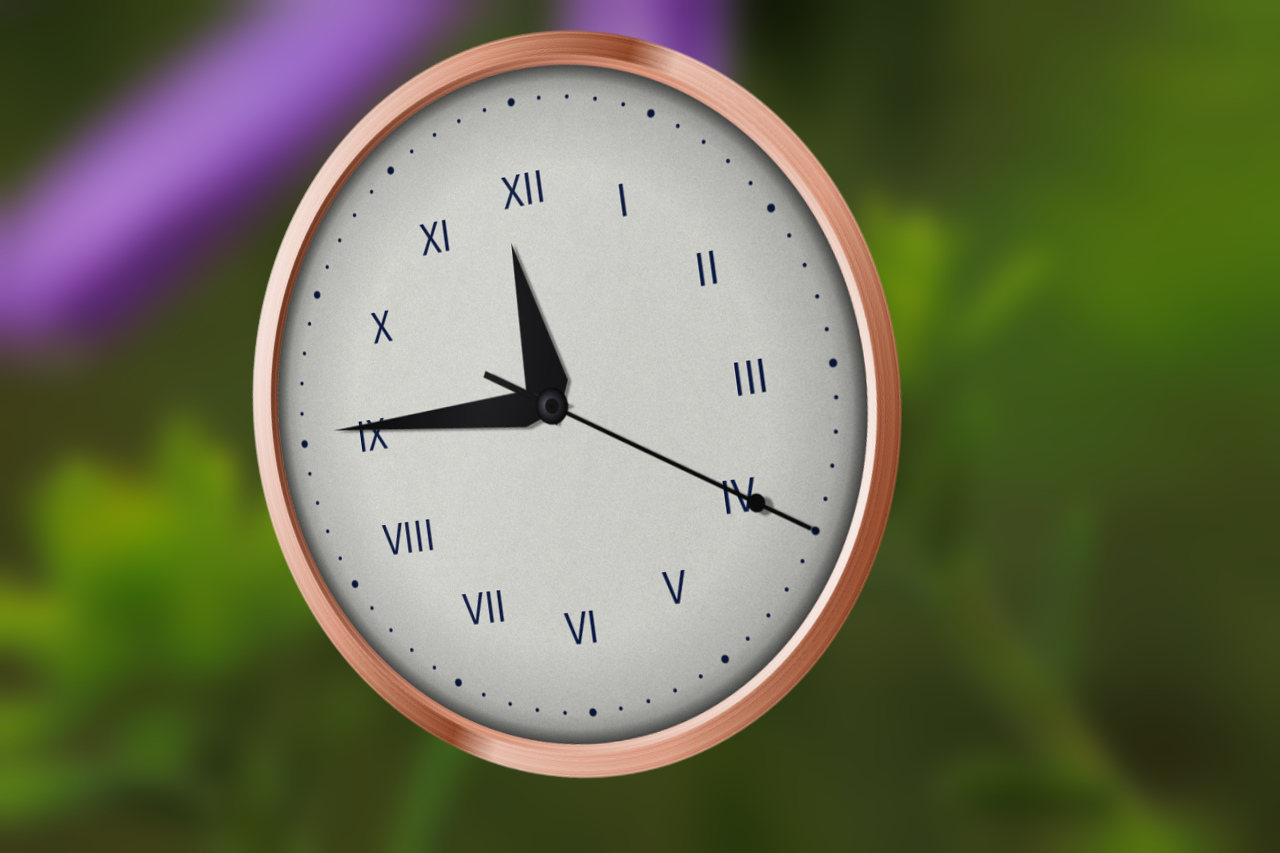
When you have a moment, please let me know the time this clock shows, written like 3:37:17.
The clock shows 11:45:20
